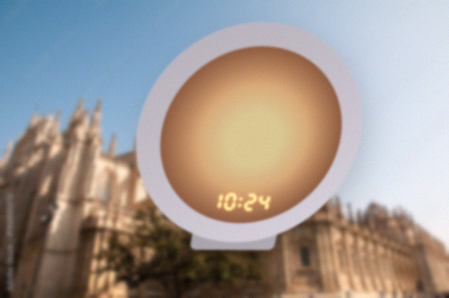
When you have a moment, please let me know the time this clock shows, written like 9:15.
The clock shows 10:24
